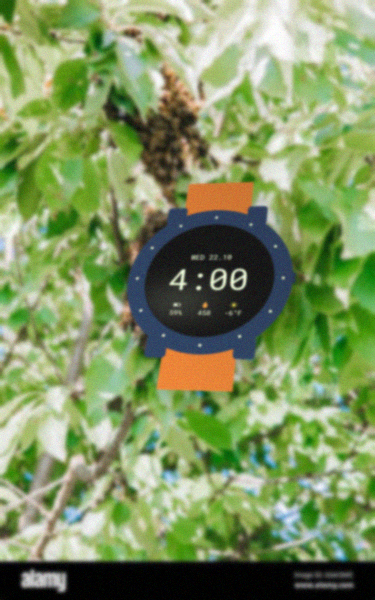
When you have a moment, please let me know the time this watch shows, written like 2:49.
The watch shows 4:00
